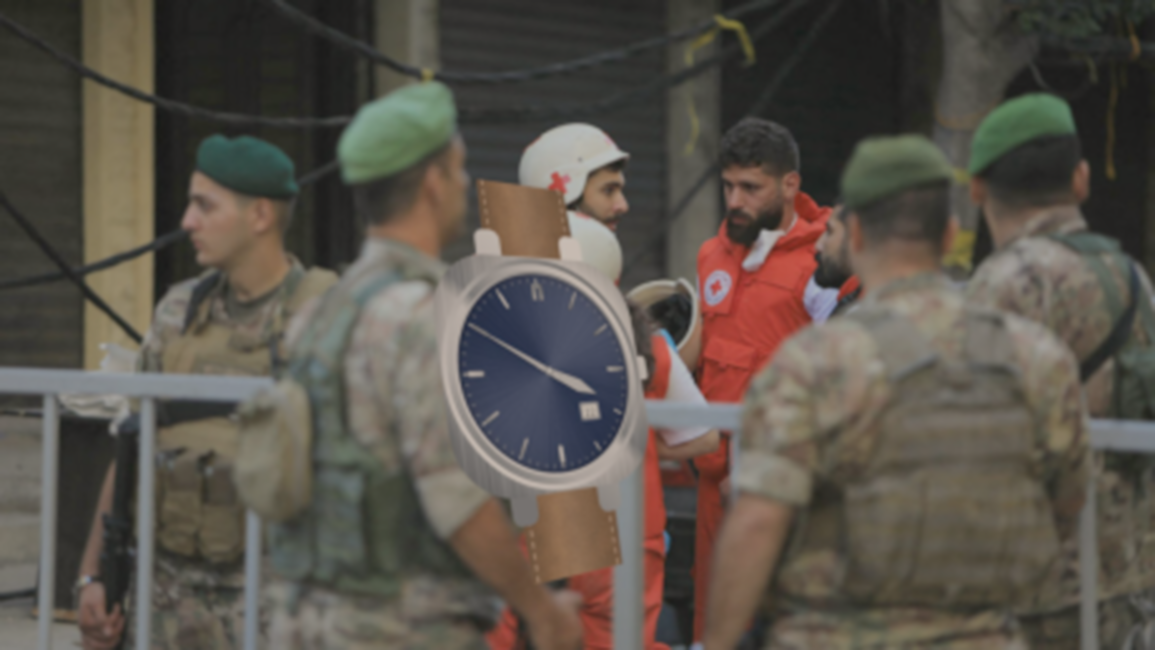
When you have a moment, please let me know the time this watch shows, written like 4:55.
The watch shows 3:50
